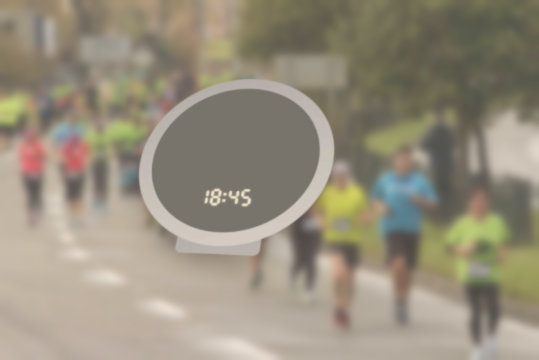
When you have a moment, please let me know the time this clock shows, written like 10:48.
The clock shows 18:45
